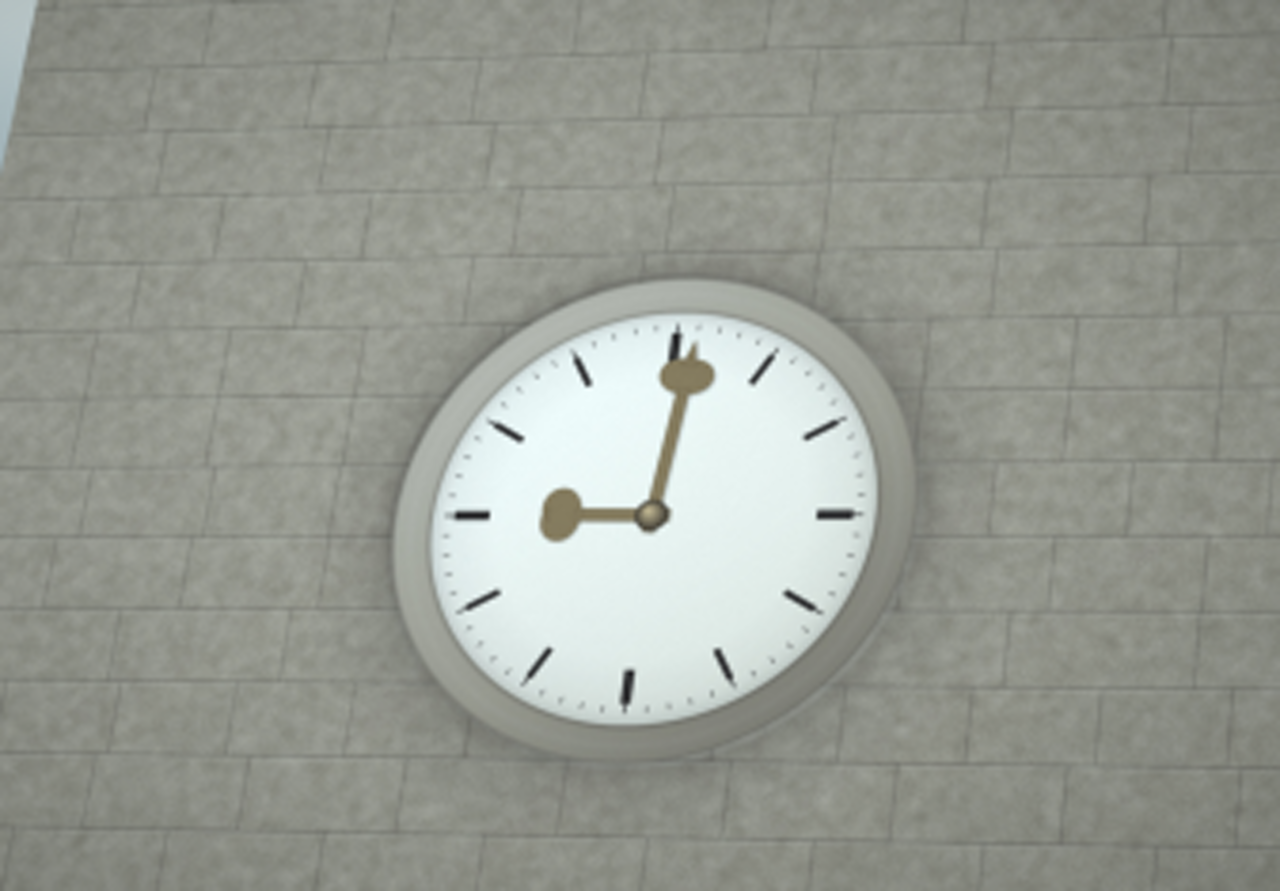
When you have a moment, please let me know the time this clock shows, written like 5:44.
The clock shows 9:01
